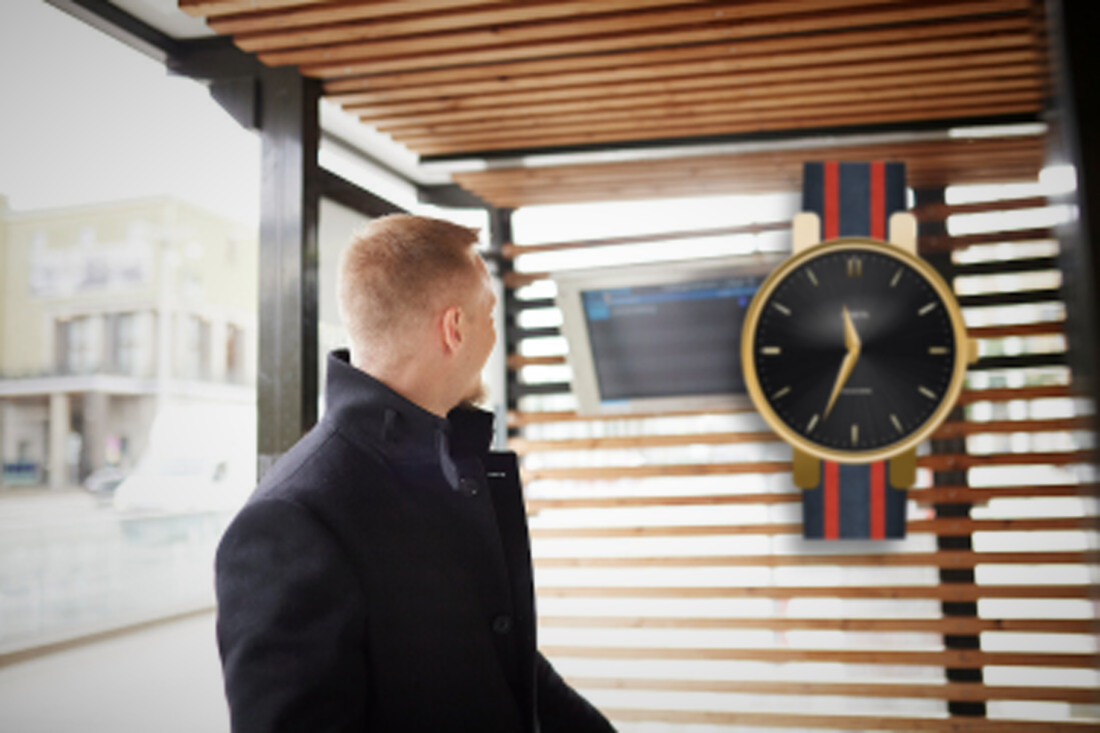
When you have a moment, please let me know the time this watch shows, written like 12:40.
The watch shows 11:34
